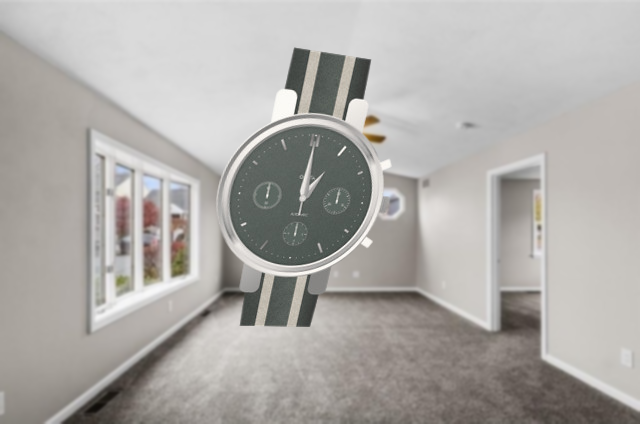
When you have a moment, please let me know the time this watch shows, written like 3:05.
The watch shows 1:00
